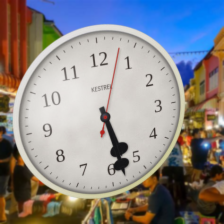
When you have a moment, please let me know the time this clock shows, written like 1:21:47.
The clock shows 5:28:03
